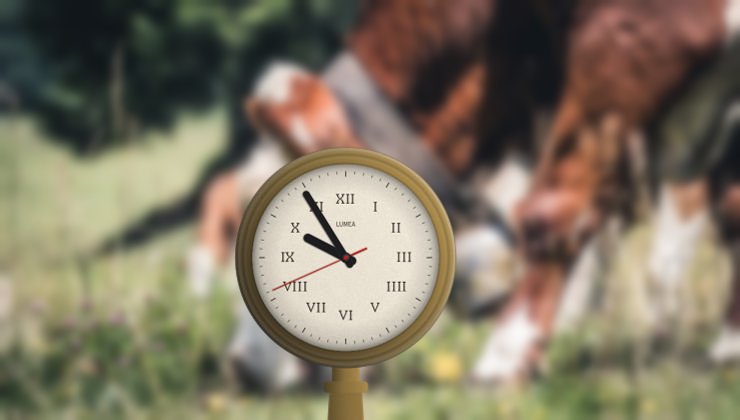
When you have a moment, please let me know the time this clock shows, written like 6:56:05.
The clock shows 9:54:41
